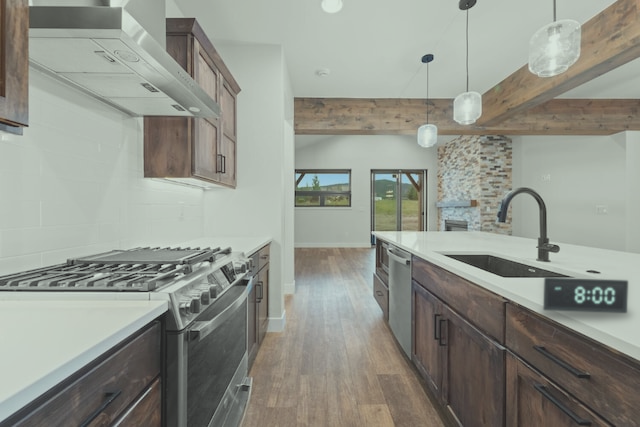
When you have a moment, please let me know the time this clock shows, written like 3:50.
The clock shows 8:00
